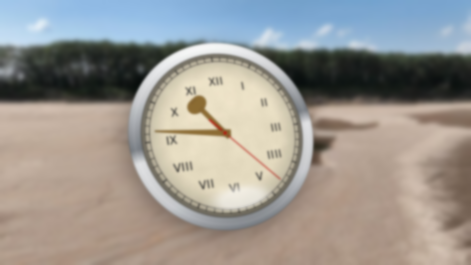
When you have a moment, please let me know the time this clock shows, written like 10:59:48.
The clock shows 10:46:23
